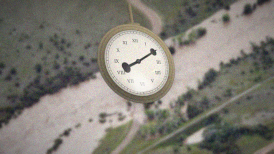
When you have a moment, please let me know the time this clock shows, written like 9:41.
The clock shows 8:10
